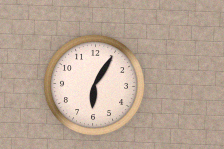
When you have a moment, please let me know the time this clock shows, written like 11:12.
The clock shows 6:05
